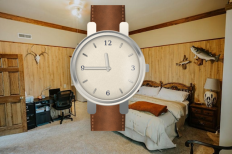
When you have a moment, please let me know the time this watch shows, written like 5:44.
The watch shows 11:45
